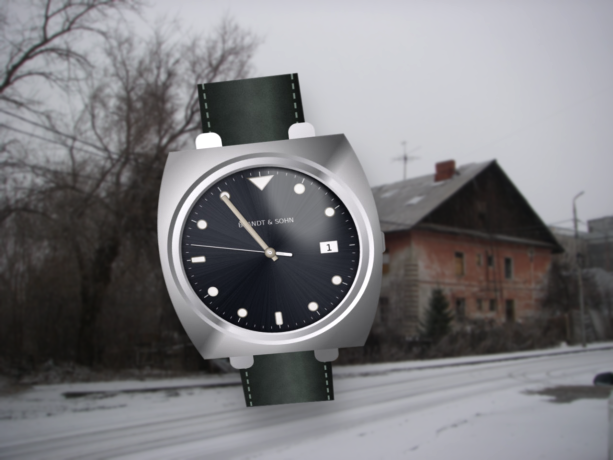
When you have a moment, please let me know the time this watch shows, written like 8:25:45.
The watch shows 10:54:47
